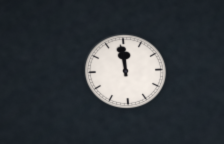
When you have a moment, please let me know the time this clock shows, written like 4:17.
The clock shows 11:59
